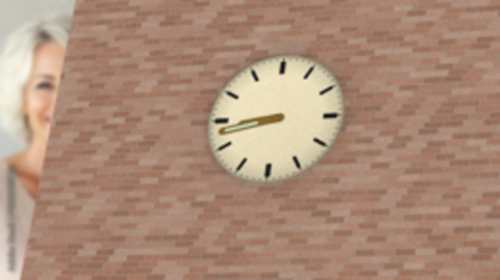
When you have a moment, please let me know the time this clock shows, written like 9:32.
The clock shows 8:43
